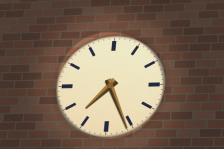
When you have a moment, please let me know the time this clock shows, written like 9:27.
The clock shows 7:26
